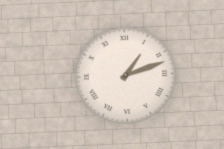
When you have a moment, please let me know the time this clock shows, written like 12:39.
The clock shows 1:12
